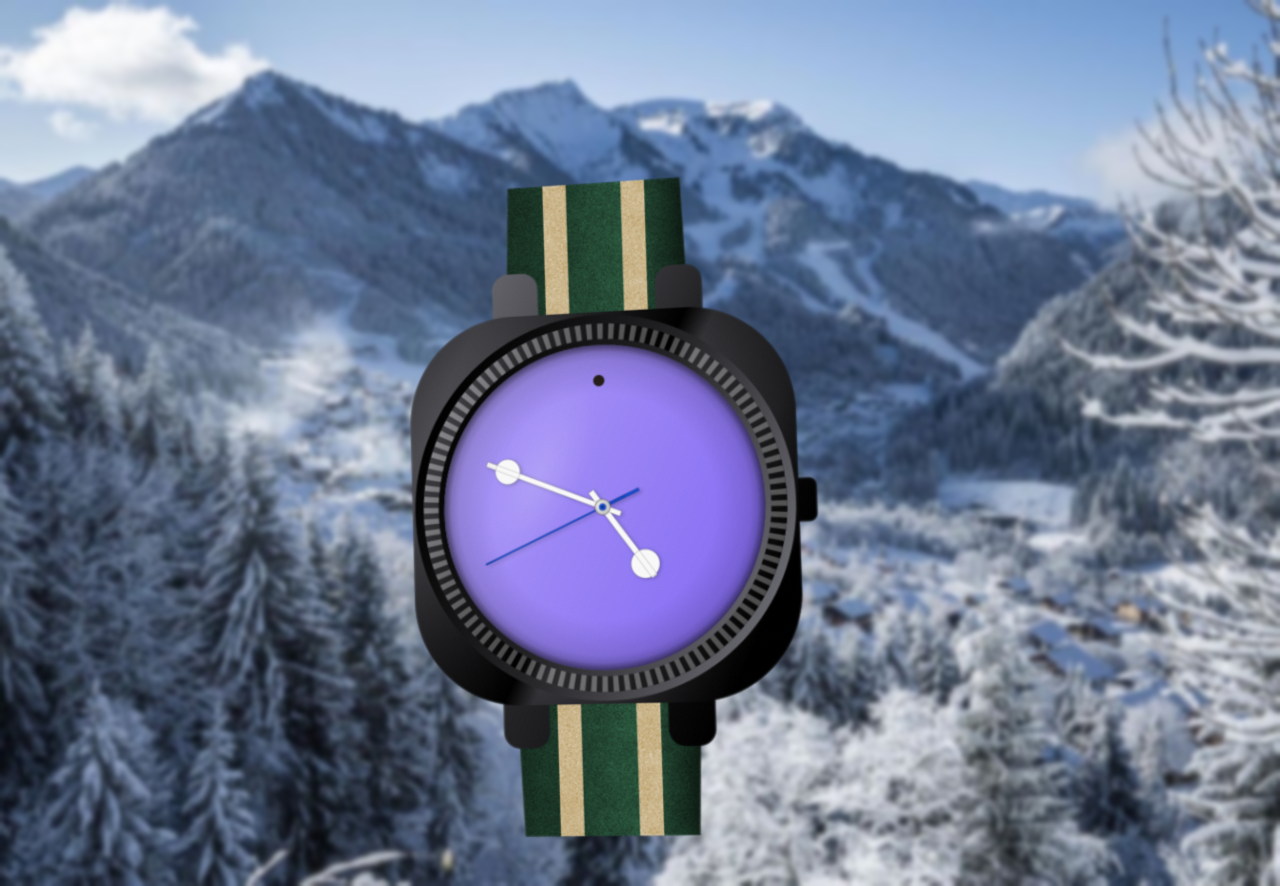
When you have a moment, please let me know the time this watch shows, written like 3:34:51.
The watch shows 4:48:41
